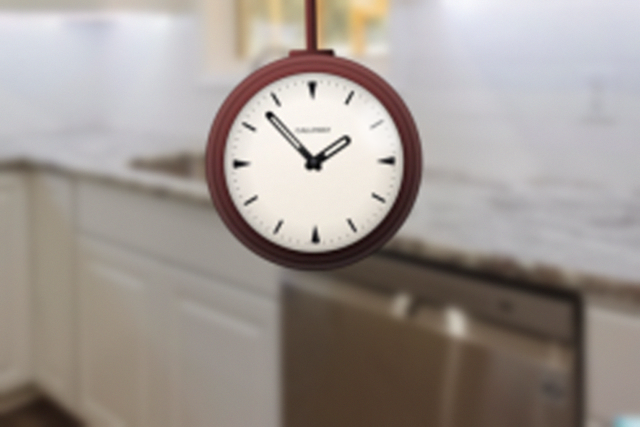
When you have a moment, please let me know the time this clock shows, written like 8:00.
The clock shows 1:53
